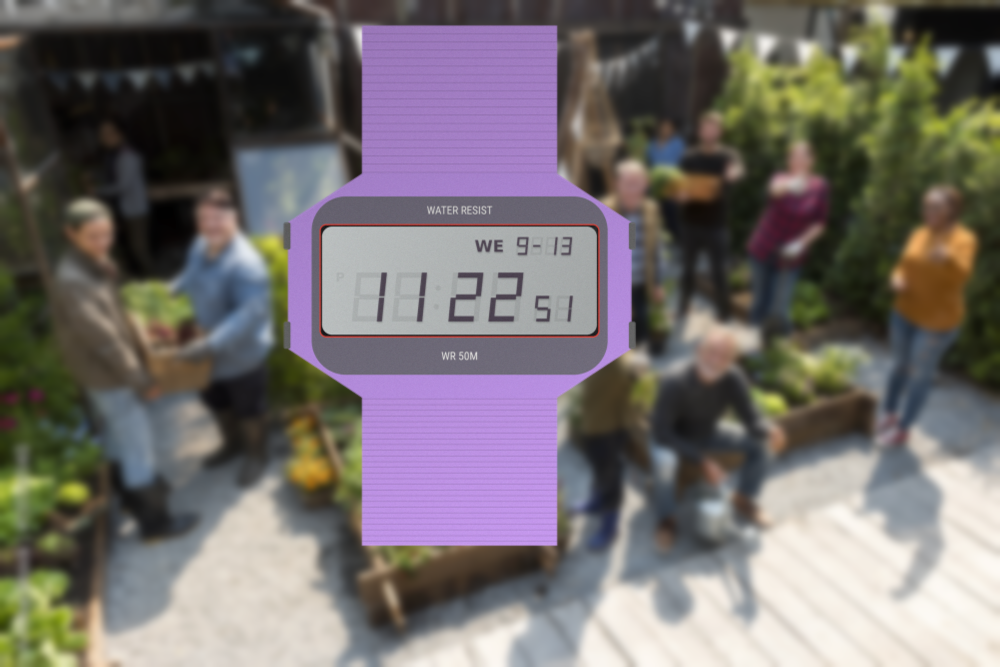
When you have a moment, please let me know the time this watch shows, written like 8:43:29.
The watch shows 11:22:51
